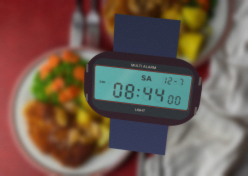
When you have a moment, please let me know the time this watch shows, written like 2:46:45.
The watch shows 8:44:00
